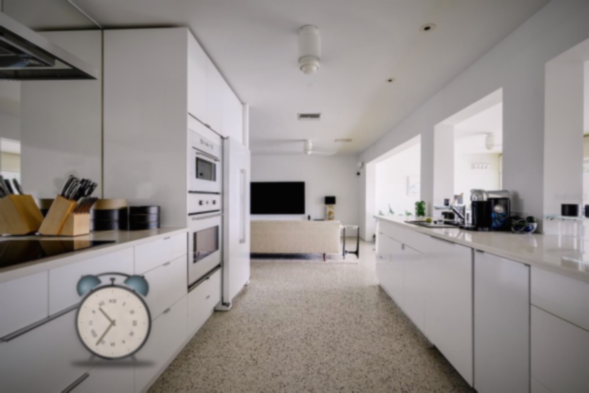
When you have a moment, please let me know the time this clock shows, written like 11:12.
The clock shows 10:36
